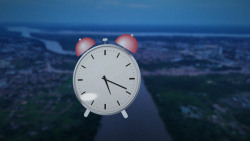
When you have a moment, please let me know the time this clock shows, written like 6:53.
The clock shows 5:19
